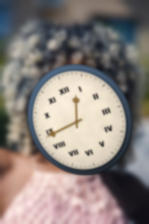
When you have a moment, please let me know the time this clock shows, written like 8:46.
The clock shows 12:44
